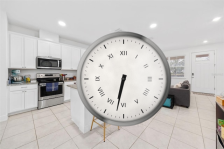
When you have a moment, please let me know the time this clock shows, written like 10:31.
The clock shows 6:32
